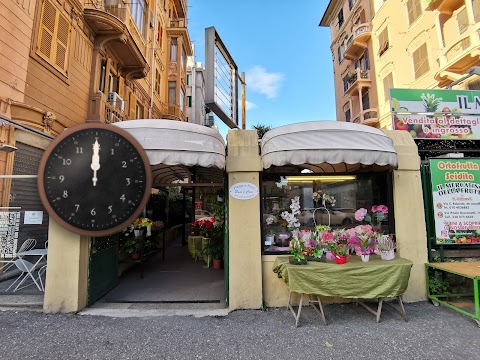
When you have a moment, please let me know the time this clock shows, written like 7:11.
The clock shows 12:00
